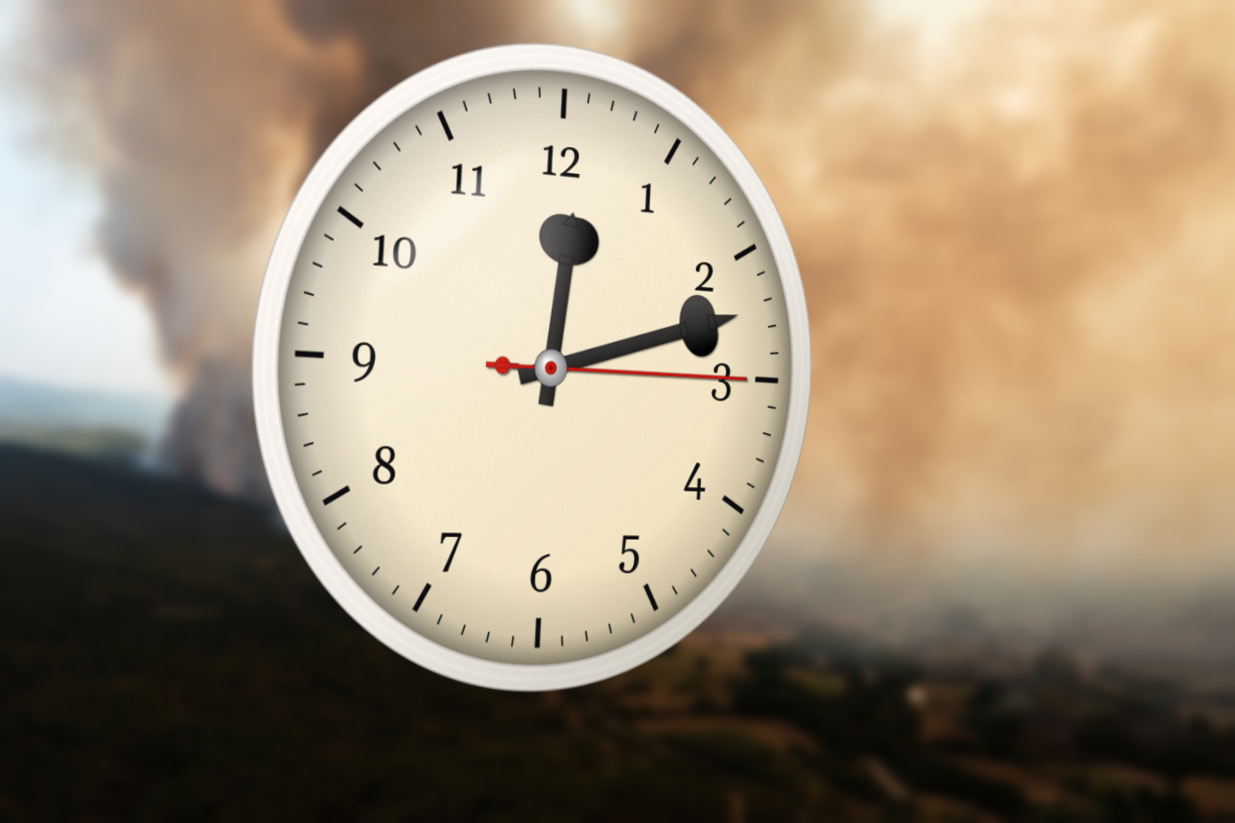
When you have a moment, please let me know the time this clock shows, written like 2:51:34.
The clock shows 12:12:15
